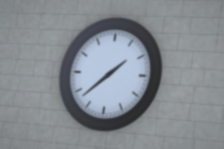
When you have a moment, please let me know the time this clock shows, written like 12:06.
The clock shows 1:38
